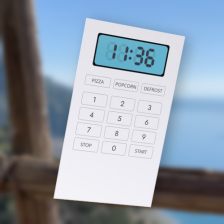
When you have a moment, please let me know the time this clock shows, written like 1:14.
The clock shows 11:36
